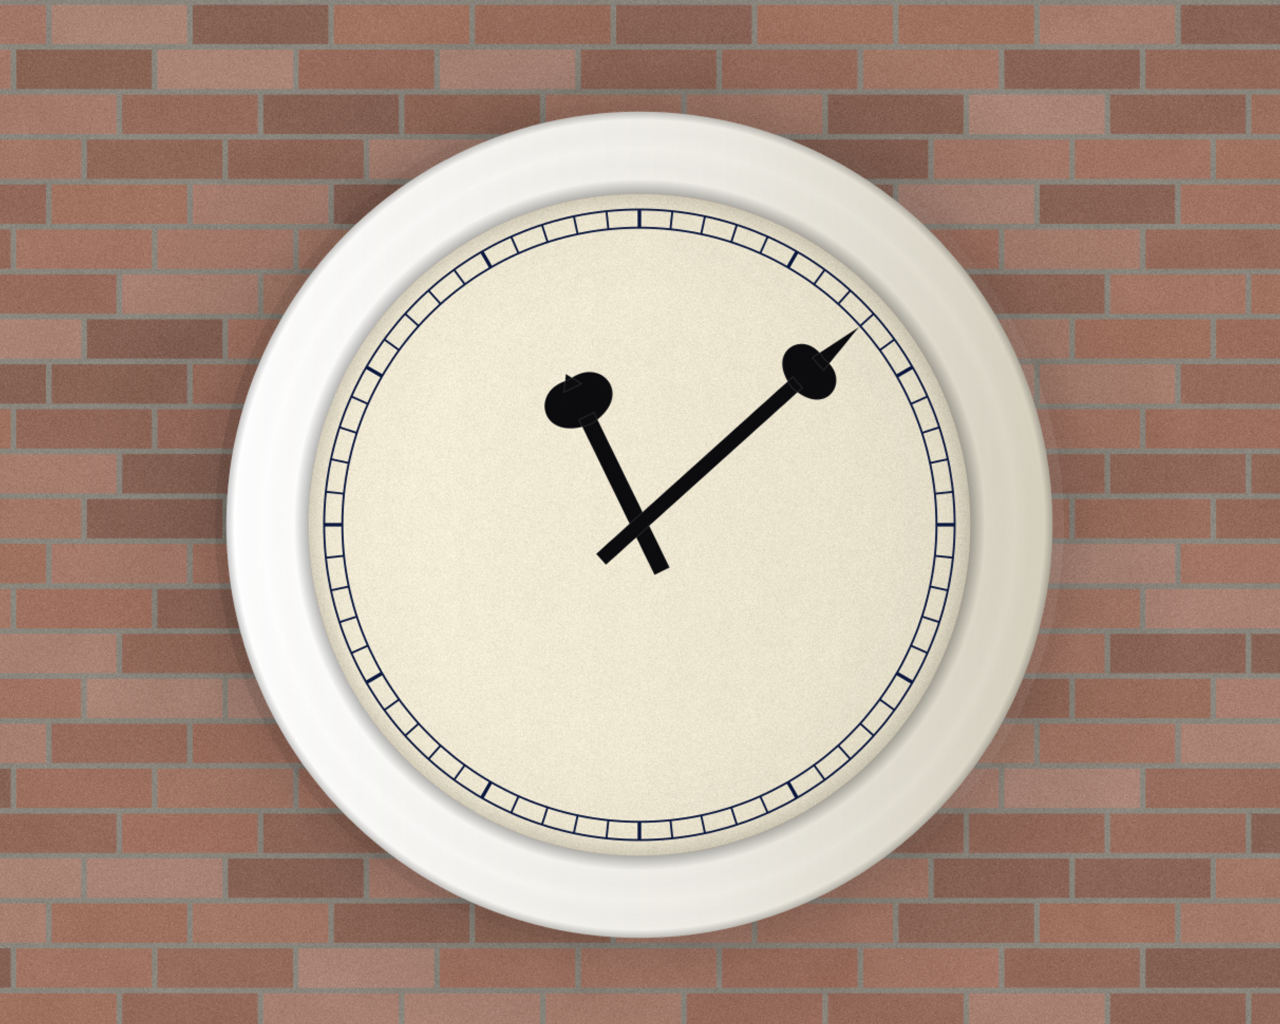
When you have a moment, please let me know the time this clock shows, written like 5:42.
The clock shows 11:08
